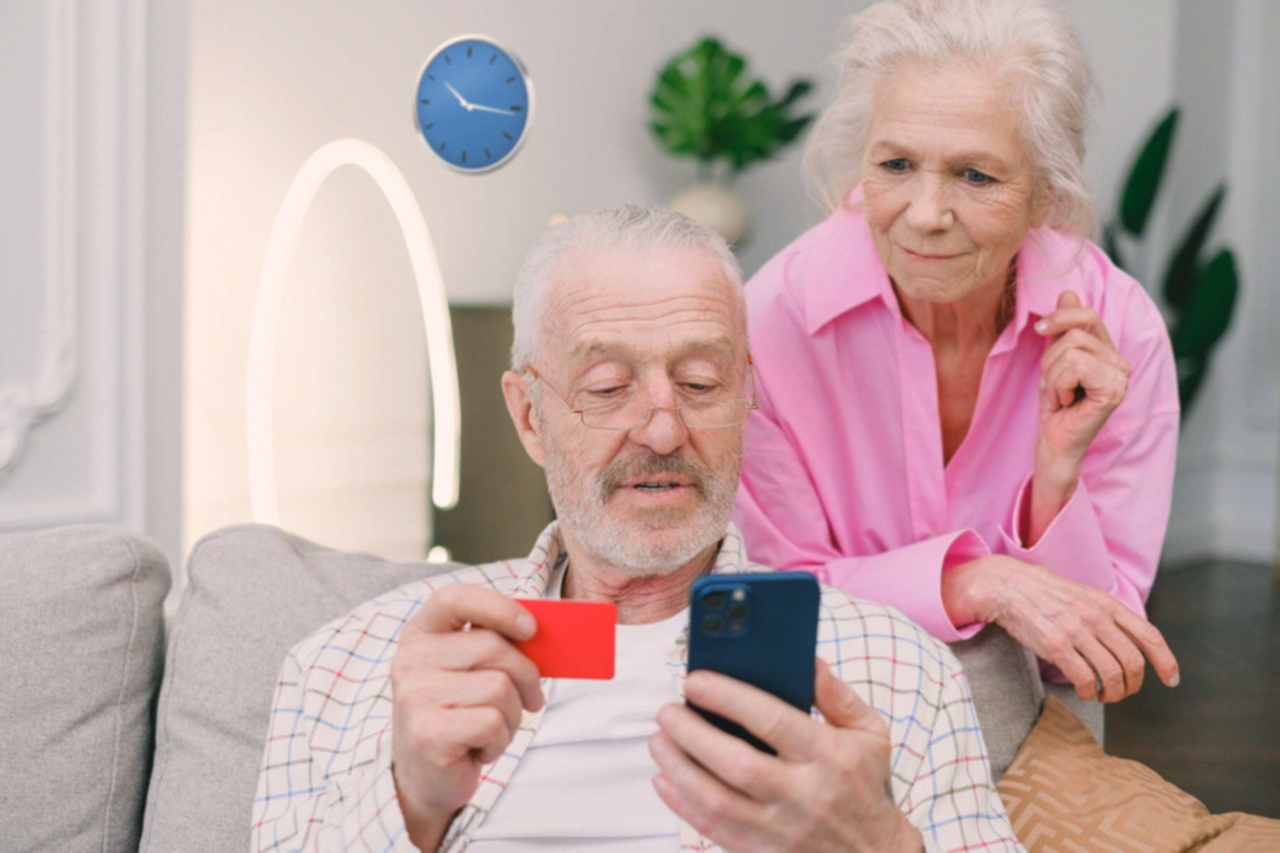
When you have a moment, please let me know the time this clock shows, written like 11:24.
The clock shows 10:16
